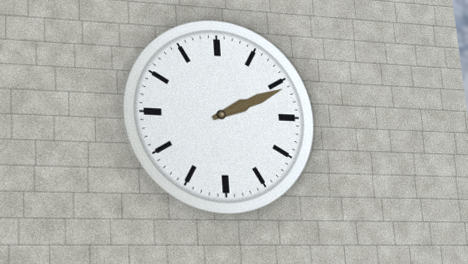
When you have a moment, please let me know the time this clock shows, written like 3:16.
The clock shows 2:11
